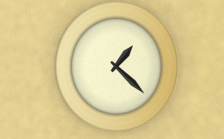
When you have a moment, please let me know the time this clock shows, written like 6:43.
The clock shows 1:22
